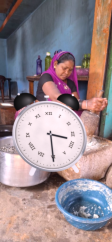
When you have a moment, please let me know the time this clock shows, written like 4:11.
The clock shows 3:30
